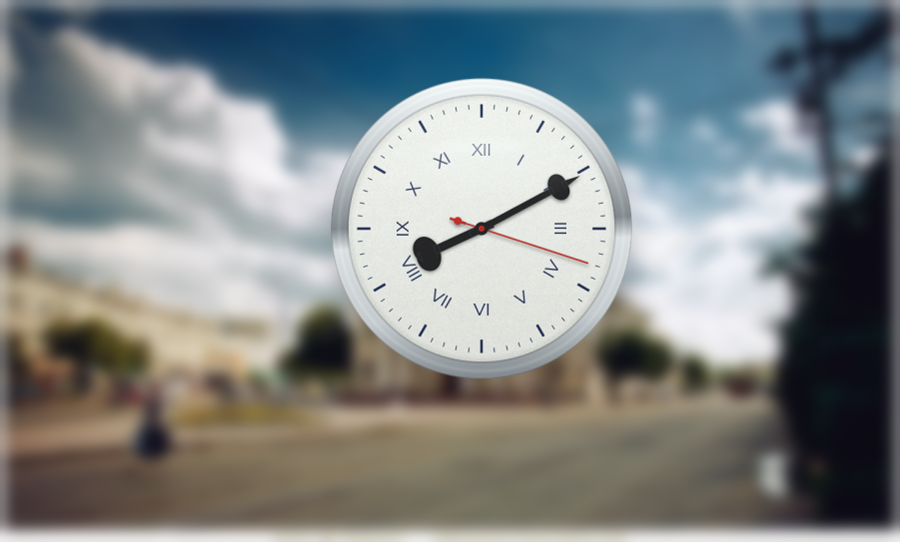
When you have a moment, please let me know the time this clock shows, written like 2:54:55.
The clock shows 8:10:18
